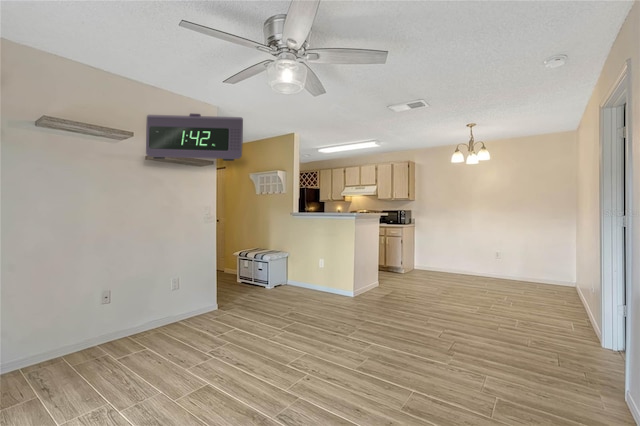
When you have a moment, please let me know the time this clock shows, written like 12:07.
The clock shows 1:42
